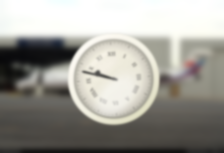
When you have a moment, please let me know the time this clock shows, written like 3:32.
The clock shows 9:48
